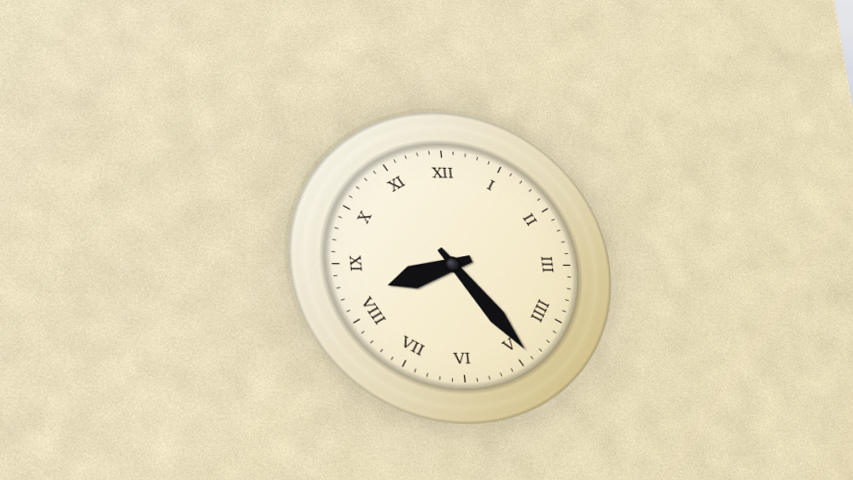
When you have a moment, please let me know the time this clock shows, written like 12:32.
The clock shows 8:24
